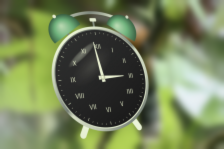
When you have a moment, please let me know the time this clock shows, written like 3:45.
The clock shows 2:59
